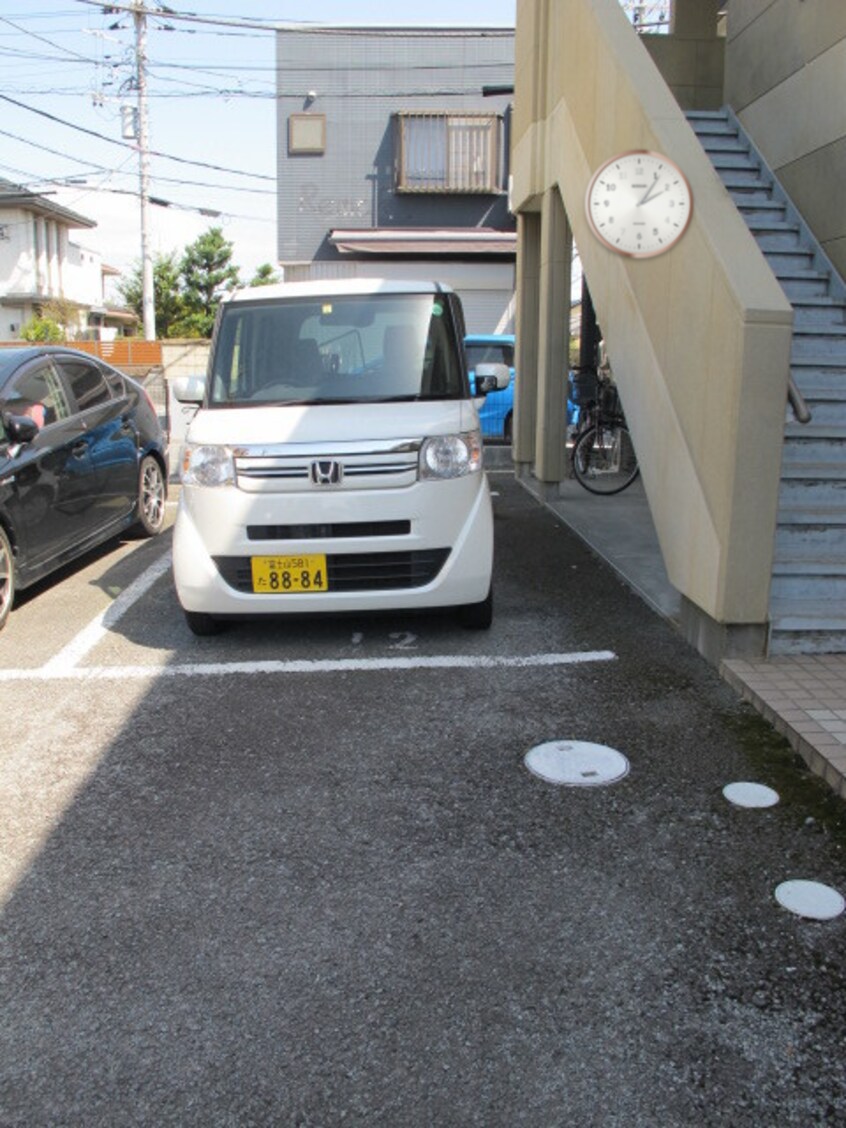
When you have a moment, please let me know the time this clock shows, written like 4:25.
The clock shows 2:06
